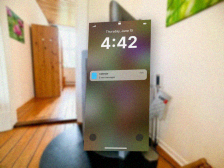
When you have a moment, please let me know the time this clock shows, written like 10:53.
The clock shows 4:42
